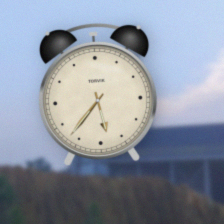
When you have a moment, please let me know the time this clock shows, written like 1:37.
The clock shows 5:37
